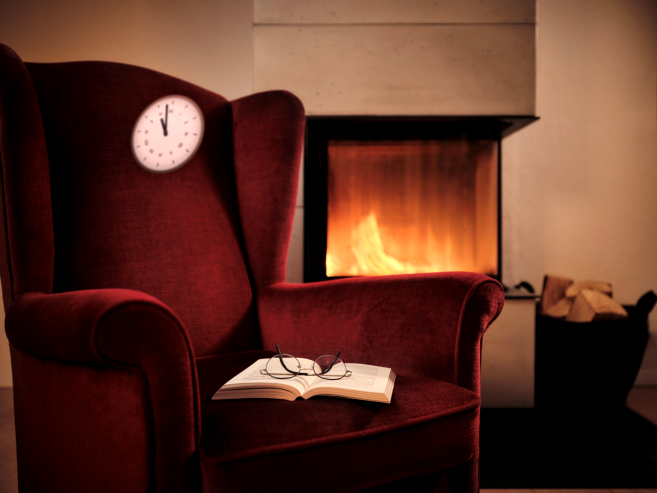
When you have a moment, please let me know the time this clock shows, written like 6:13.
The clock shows 10:58
